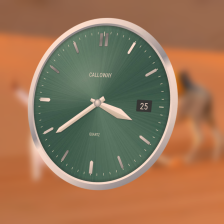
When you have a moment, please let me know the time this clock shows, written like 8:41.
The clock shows 3:39
